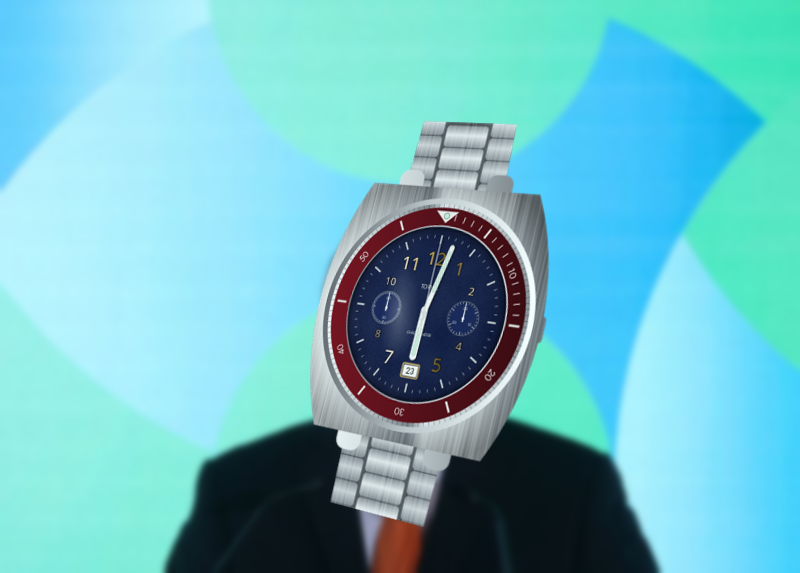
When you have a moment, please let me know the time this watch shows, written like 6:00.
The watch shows 6:02
